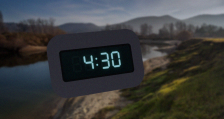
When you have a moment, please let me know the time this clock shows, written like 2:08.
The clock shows 4:30
